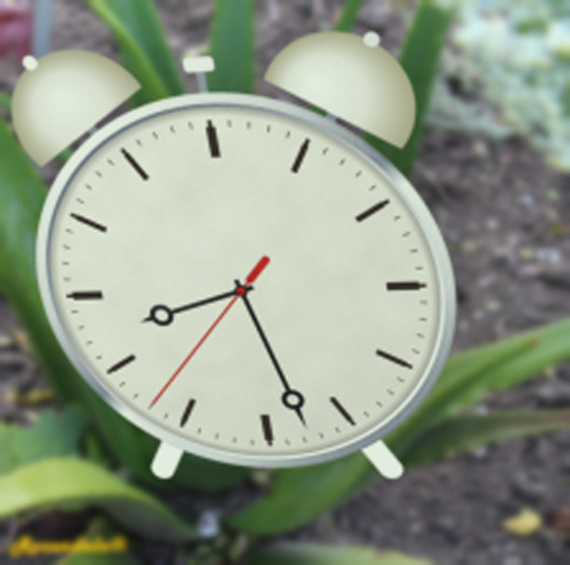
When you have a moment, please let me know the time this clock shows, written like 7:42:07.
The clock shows 8:27:37
